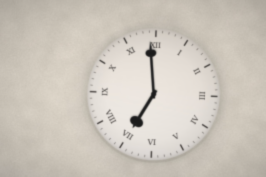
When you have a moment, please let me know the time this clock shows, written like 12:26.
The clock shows 6:59
